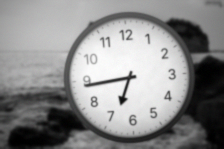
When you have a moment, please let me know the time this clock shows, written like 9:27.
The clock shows 6:44
